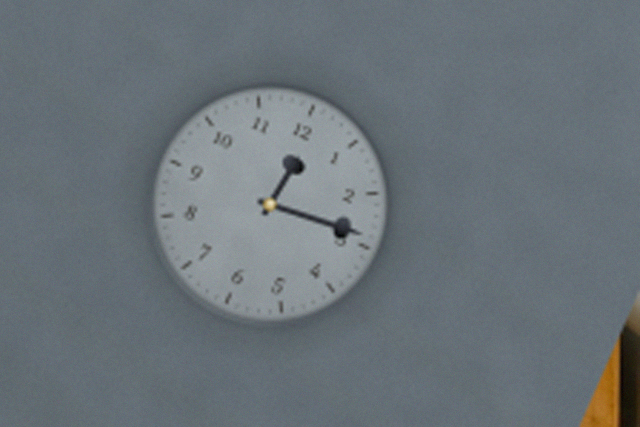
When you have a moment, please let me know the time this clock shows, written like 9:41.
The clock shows 12:14
